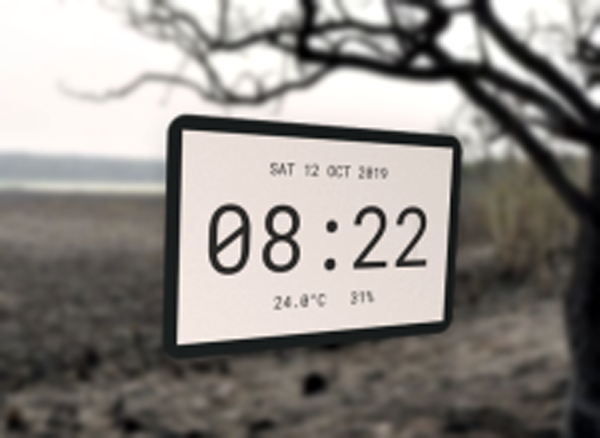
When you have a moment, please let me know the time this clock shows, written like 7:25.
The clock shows 8:22
